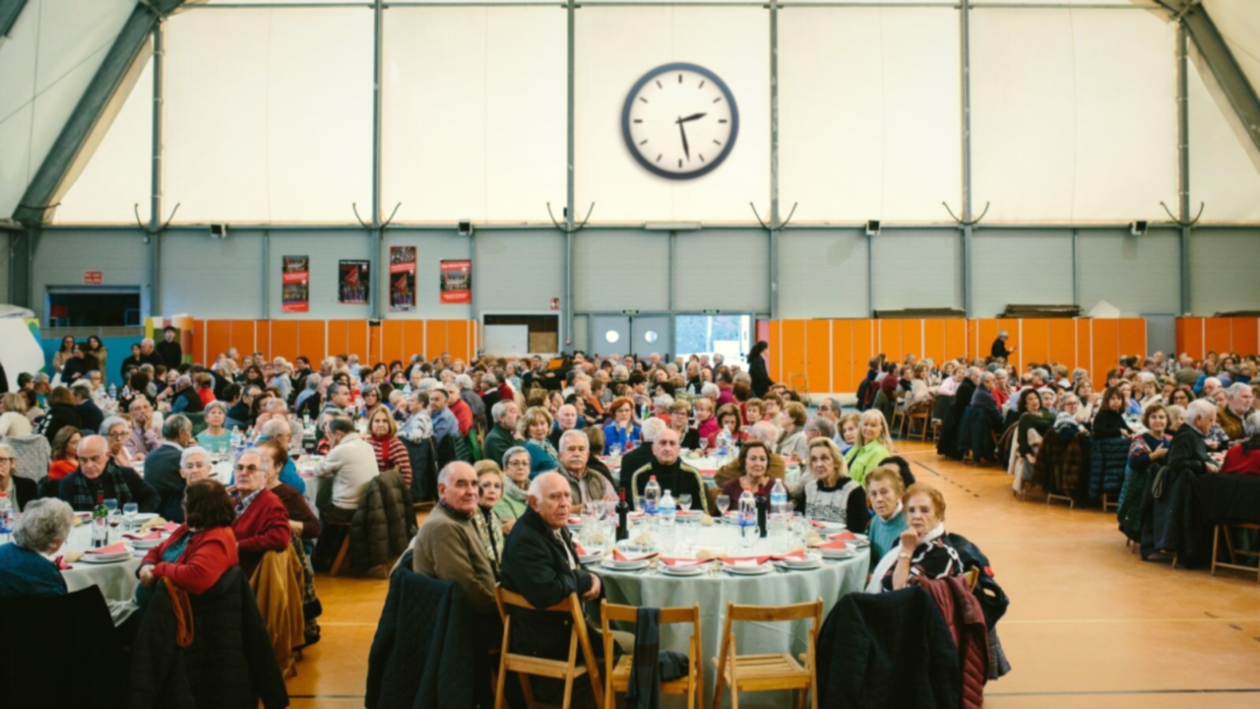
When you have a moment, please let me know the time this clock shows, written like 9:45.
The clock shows 2:28
